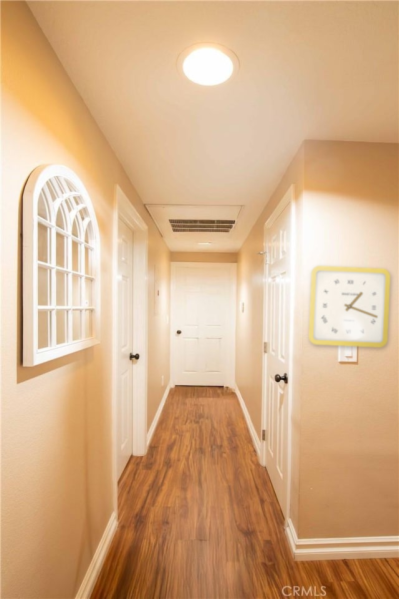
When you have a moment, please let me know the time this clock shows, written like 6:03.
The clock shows 1:18
